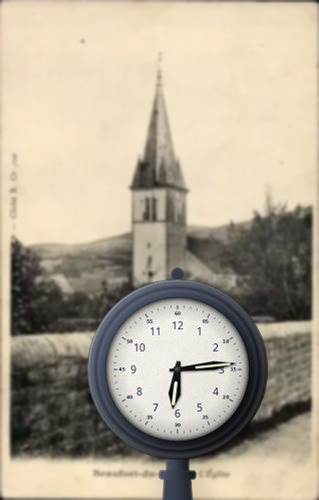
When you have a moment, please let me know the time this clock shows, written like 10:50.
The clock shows 6:14
